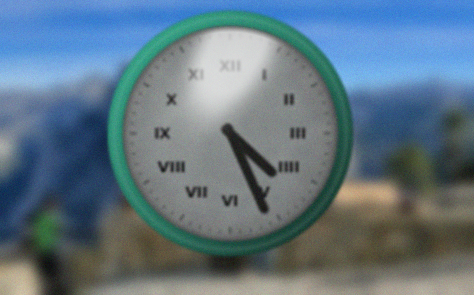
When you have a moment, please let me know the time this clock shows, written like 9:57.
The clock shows 4:26
